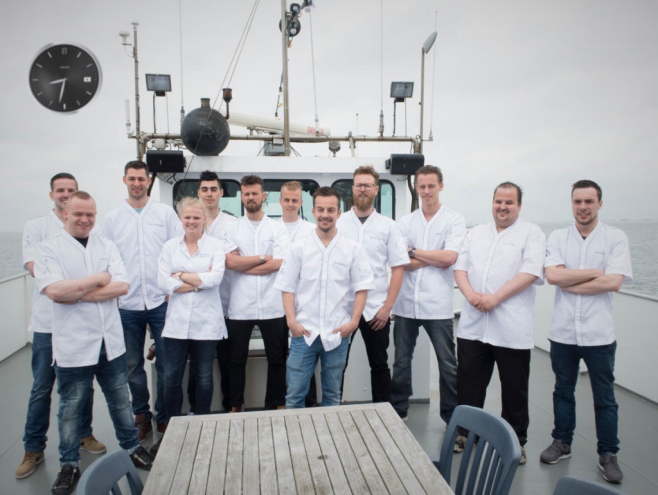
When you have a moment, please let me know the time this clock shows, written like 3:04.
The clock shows 8:32
